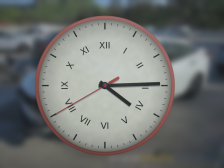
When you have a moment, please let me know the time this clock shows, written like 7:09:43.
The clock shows 4:14:40
